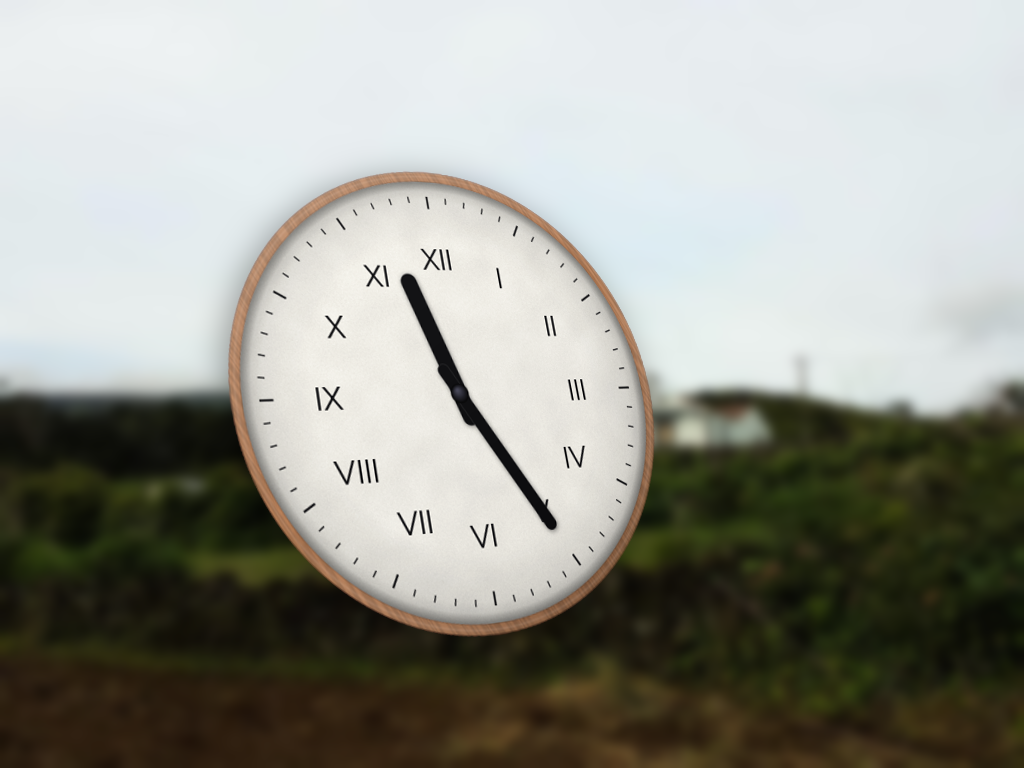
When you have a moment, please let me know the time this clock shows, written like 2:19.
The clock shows 11:25
